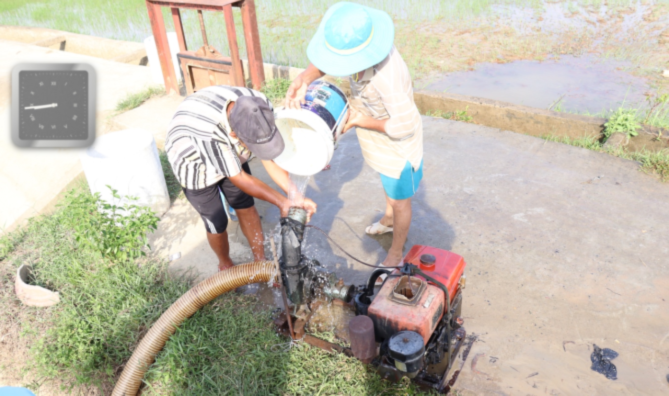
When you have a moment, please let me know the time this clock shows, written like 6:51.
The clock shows 8:44
